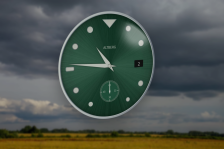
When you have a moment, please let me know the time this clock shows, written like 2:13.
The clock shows 10:46
